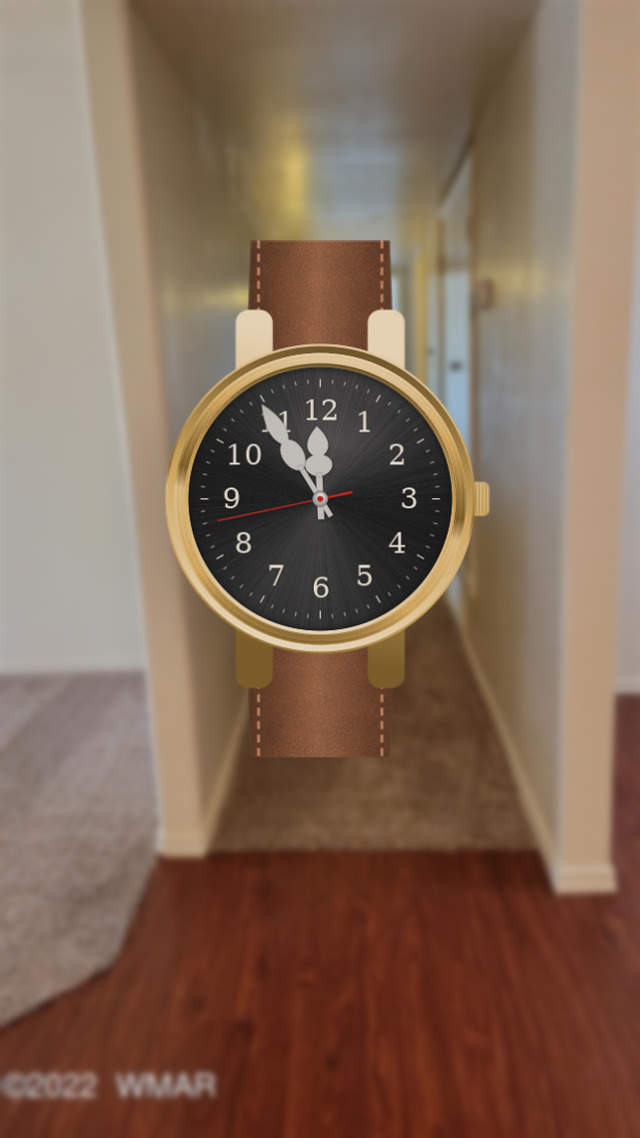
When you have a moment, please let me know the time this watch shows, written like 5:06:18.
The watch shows 11:54:43
